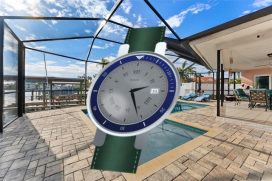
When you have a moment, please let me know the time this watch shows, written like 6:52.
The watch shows 2:26
